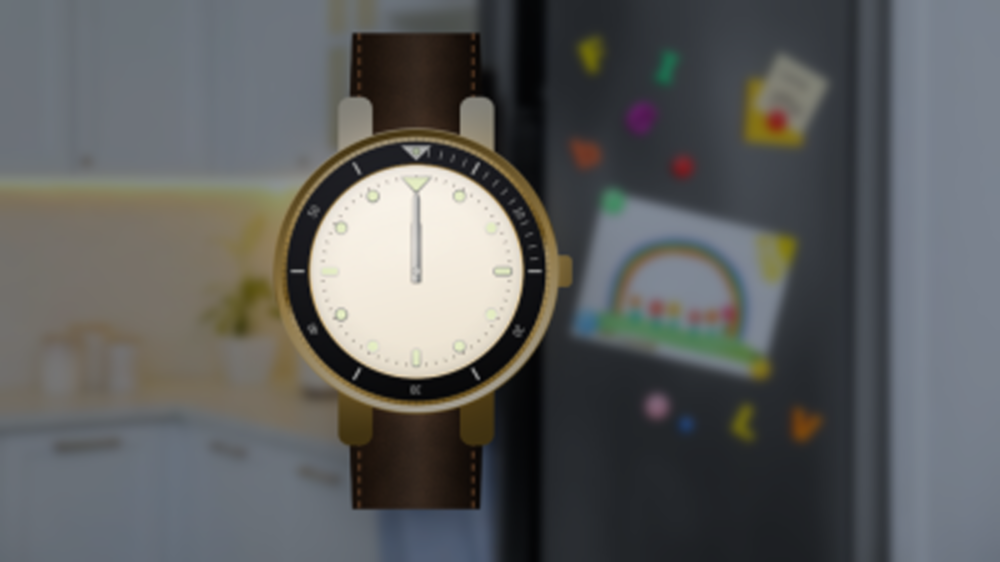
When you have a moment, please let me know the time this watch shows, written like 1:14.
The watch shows 12:00
